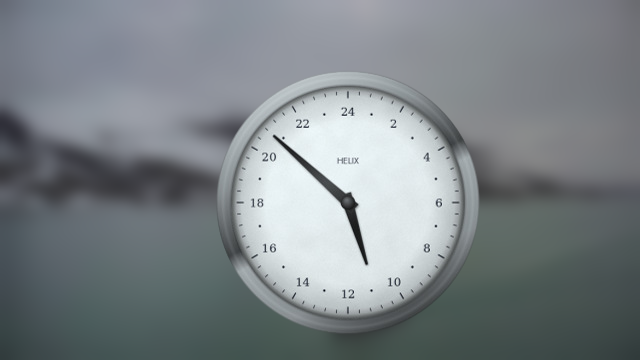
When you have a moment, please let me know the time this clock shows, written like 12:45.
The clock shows 10:52
